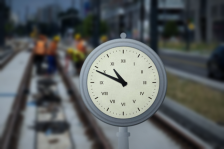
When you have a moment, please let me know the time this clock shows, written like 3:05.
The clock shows 10:49
